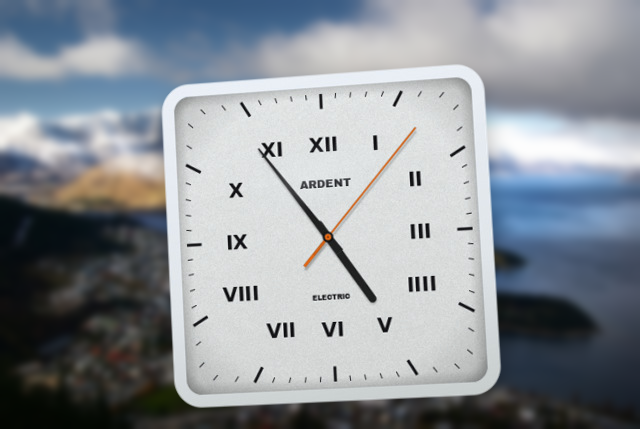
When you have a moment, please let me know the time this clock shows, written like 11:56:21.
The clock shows 4:54:07
